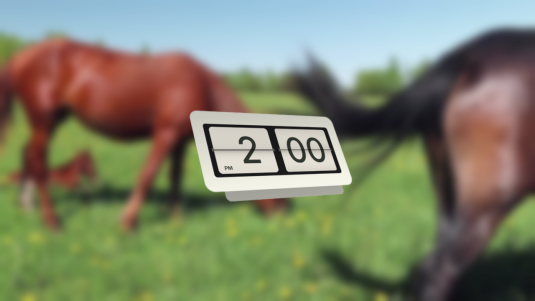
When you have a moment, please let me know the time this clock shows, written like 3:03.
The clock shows 2:00
